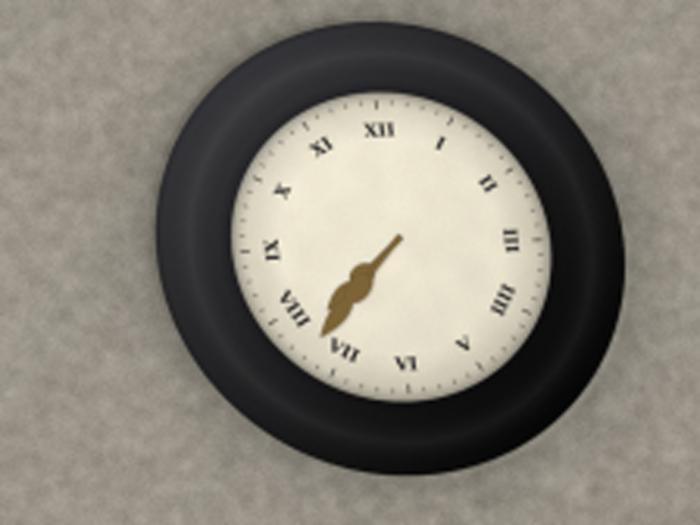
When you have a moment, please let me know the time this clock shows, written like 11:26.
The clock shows 7:37
